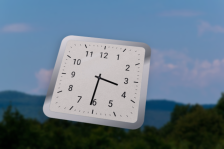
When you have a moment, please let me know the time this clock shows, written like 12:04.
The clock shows 3:31
